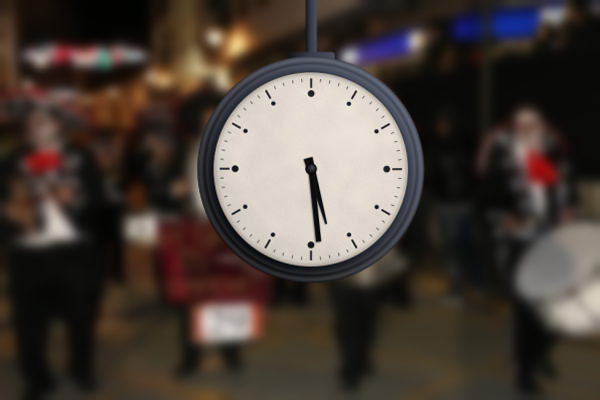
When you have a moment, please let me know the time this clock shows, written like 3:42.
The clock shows 5:29
